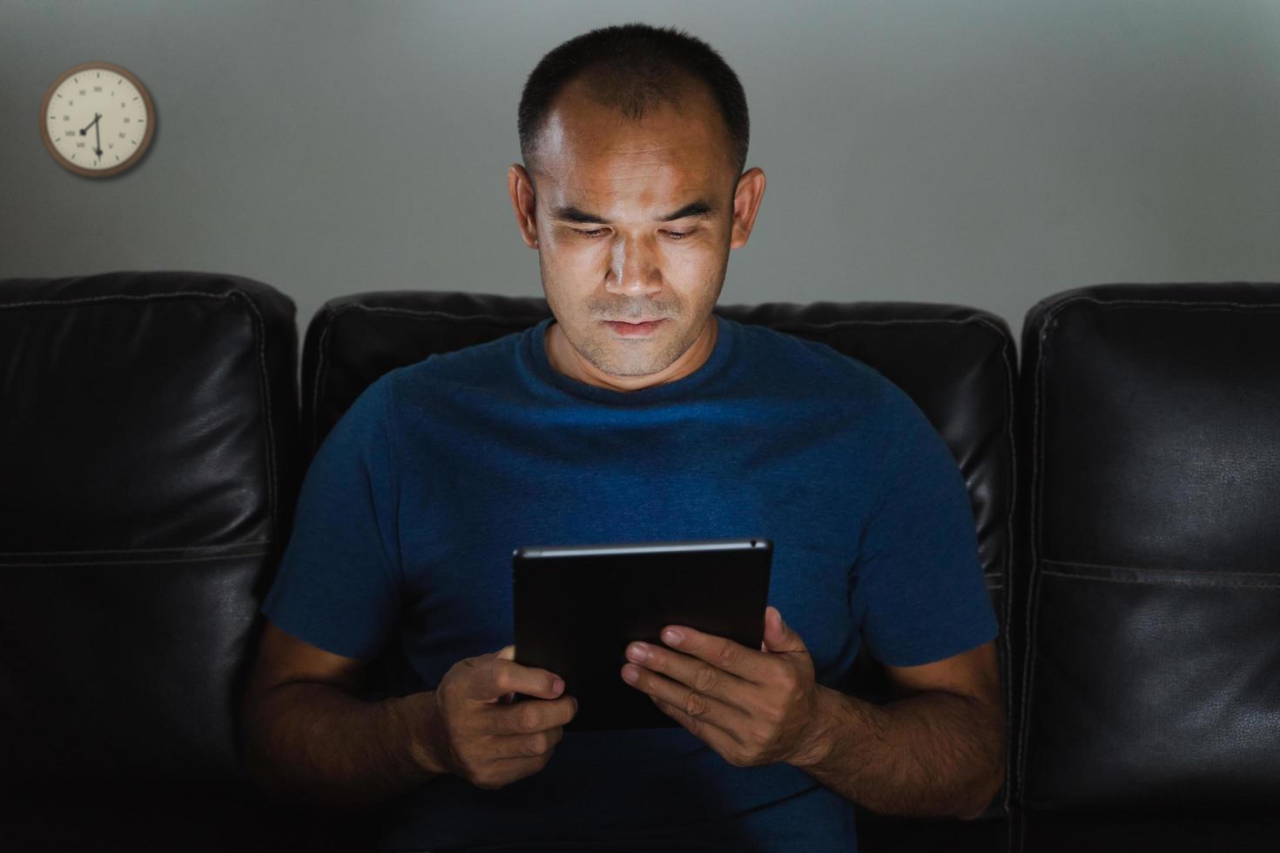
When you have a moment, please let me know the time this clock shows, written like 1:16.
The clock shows 7:29
